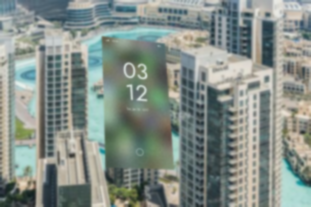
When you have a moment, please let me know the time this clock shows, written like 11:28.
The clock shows 3:12
